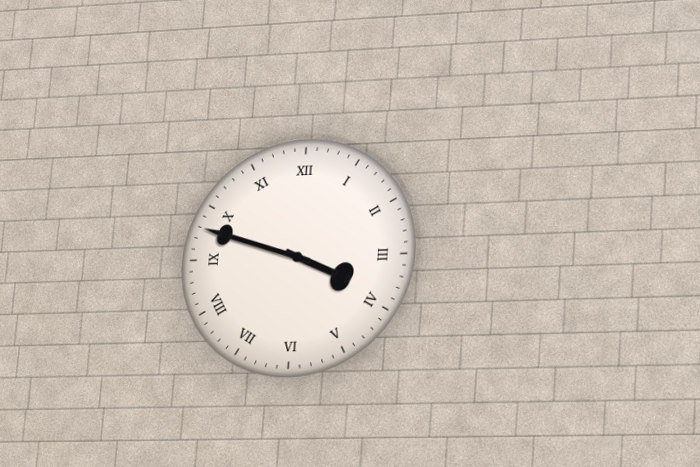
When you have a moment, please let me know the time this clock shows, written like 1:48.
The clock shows 3:48
